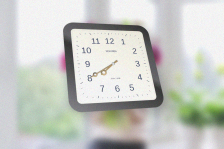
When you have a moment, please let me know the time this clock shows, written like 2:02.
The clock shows 7:40
